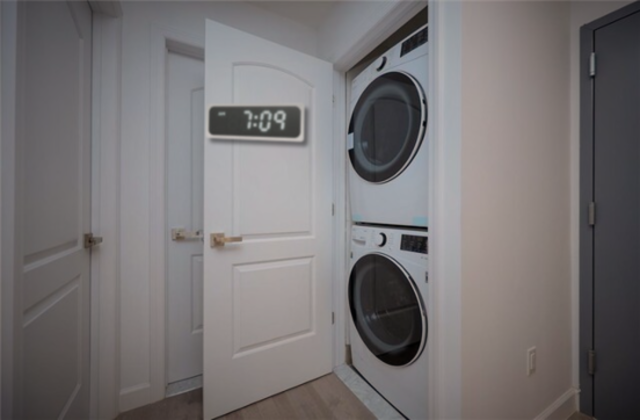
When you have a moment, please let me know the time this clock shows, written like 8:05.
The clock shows 7:09
